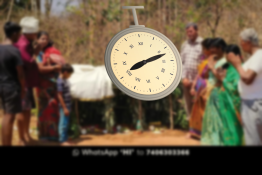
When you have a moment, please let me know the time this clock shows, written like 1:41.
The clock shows 8:12
